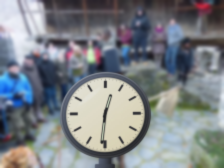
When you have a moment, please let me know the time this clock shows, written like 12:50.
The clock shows 12:31
